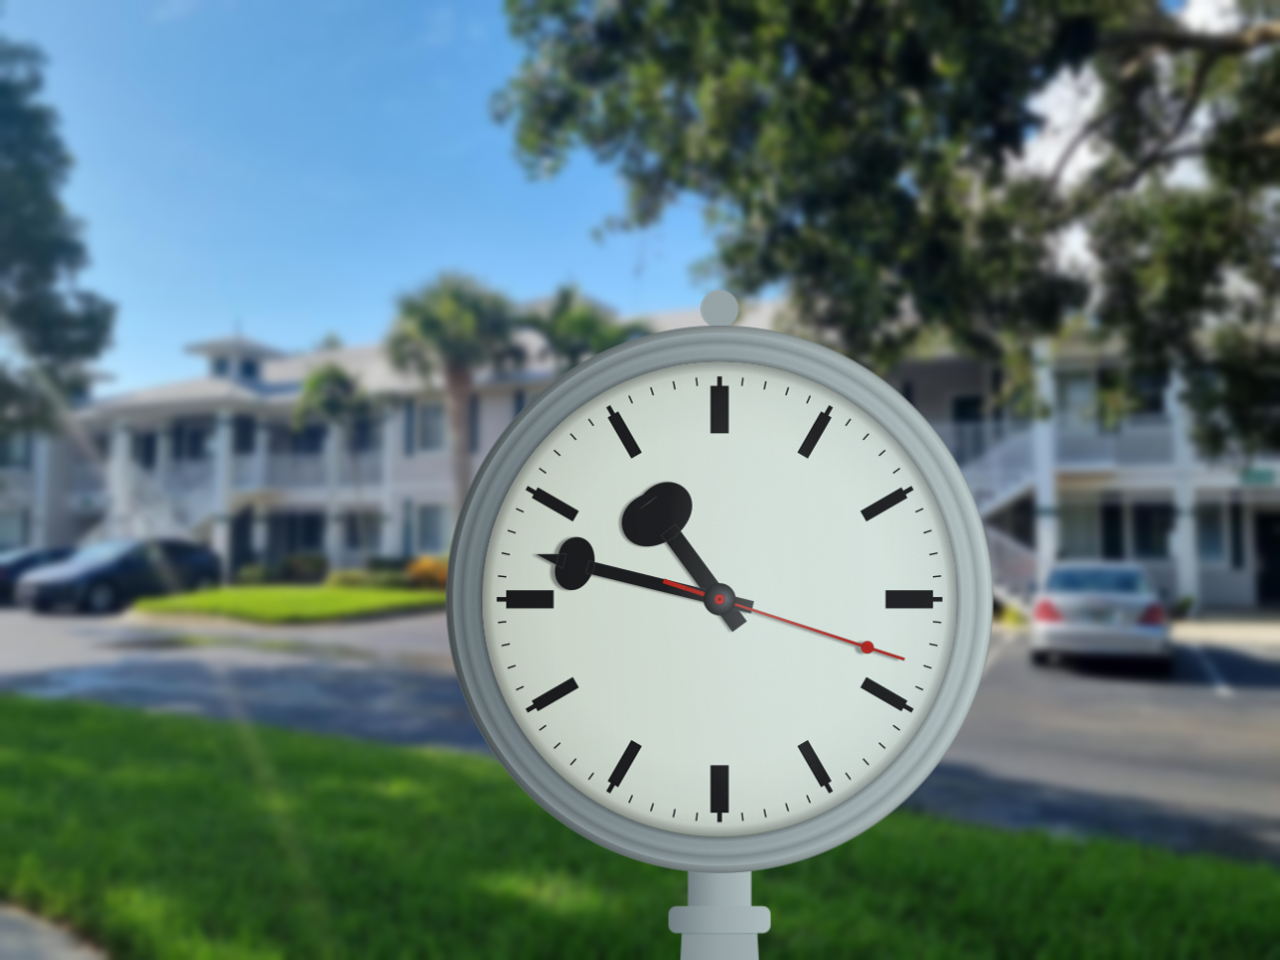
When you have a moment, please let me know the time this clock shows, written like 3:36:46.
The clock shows 10:47:18
